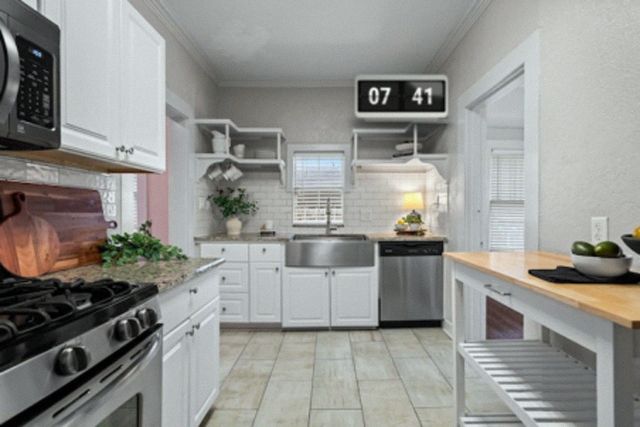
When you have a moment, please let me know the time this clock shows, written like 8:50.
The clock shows 7:41
